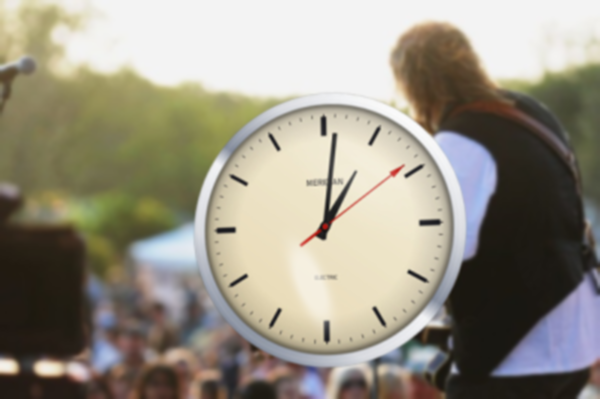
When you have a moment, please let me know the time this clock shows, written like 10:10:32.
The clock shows 1:01:09
